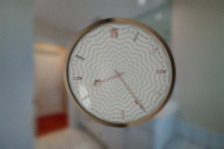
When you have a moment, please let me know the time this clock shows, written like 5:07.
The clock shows 8:25
